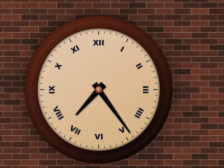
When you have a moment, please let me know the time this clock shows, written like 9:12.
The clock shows 7:24
